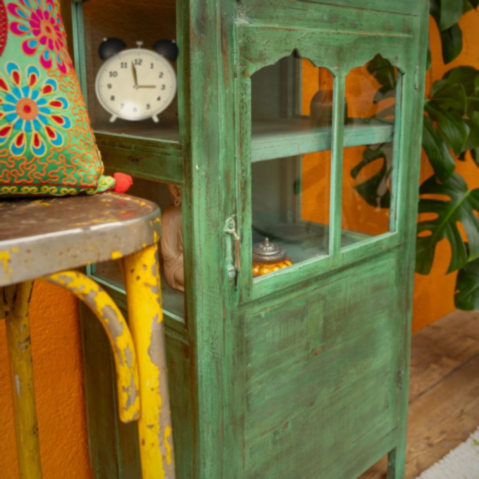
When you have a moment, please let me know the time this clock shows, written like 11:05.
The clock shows 2:58
